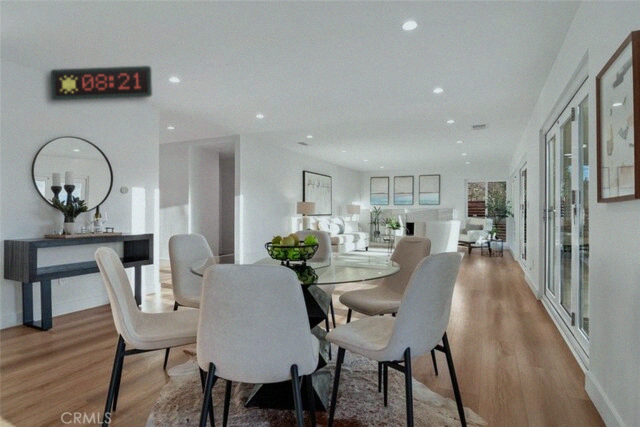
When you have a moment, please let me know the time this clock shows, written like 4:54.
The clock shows 8:21
